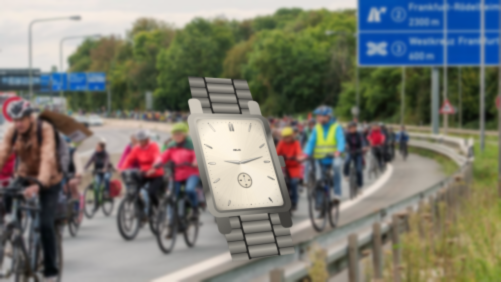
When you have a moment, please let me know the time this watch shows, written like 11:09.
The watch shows 9:13
